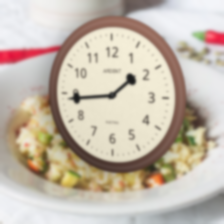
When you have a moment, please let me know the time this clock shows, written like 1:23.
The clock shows 1:44
